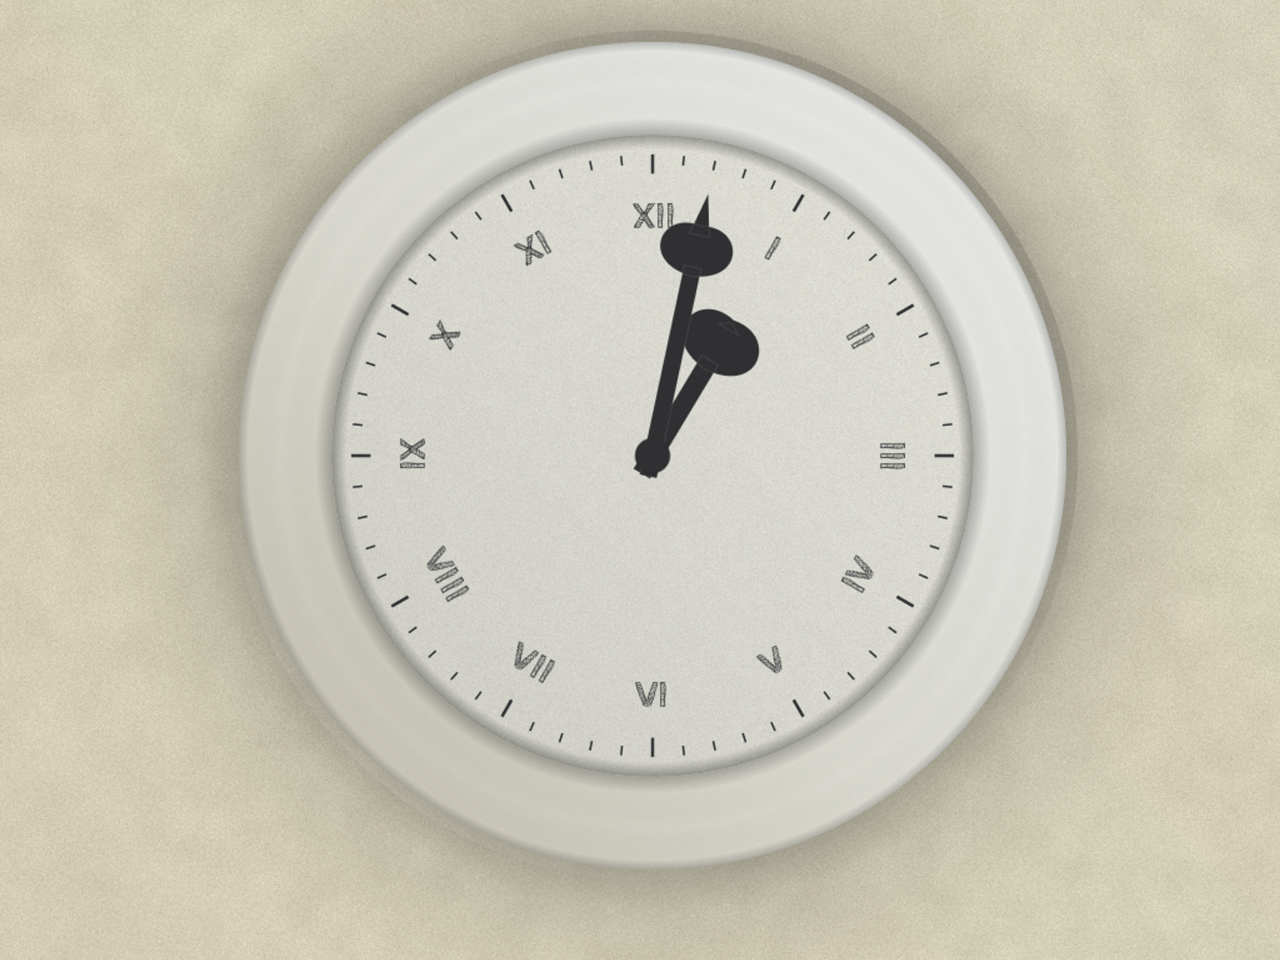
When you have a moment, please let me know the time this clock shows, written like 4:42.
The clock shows 1:02
